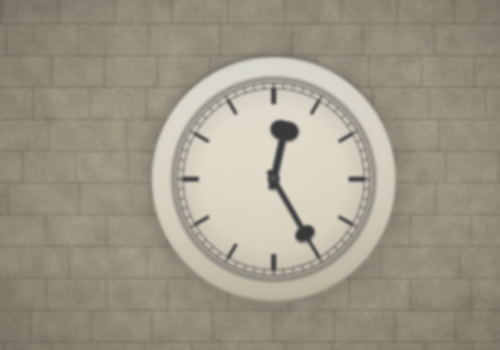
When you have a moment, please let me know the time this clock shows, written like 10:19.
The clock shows 12:25
